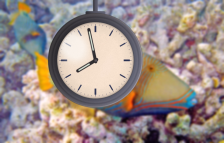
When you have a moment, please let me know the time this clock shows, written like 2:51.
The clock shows 7:58
